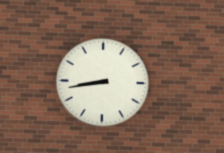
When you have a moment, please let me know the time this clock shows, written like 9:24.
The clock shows 8:43
